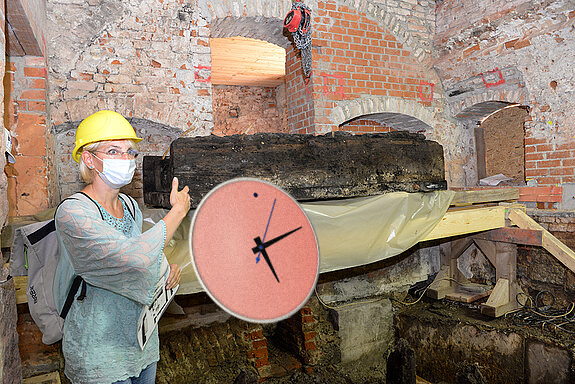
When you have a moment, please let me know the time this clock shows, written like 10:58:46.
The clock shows 5:11:04
